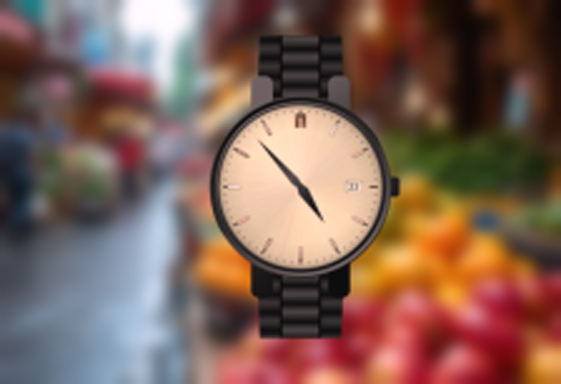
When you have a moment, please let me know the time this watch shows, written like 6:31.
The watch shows 4:53
